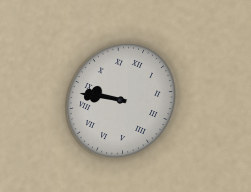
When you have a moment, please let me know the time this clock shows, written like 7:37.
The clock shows 8:43
